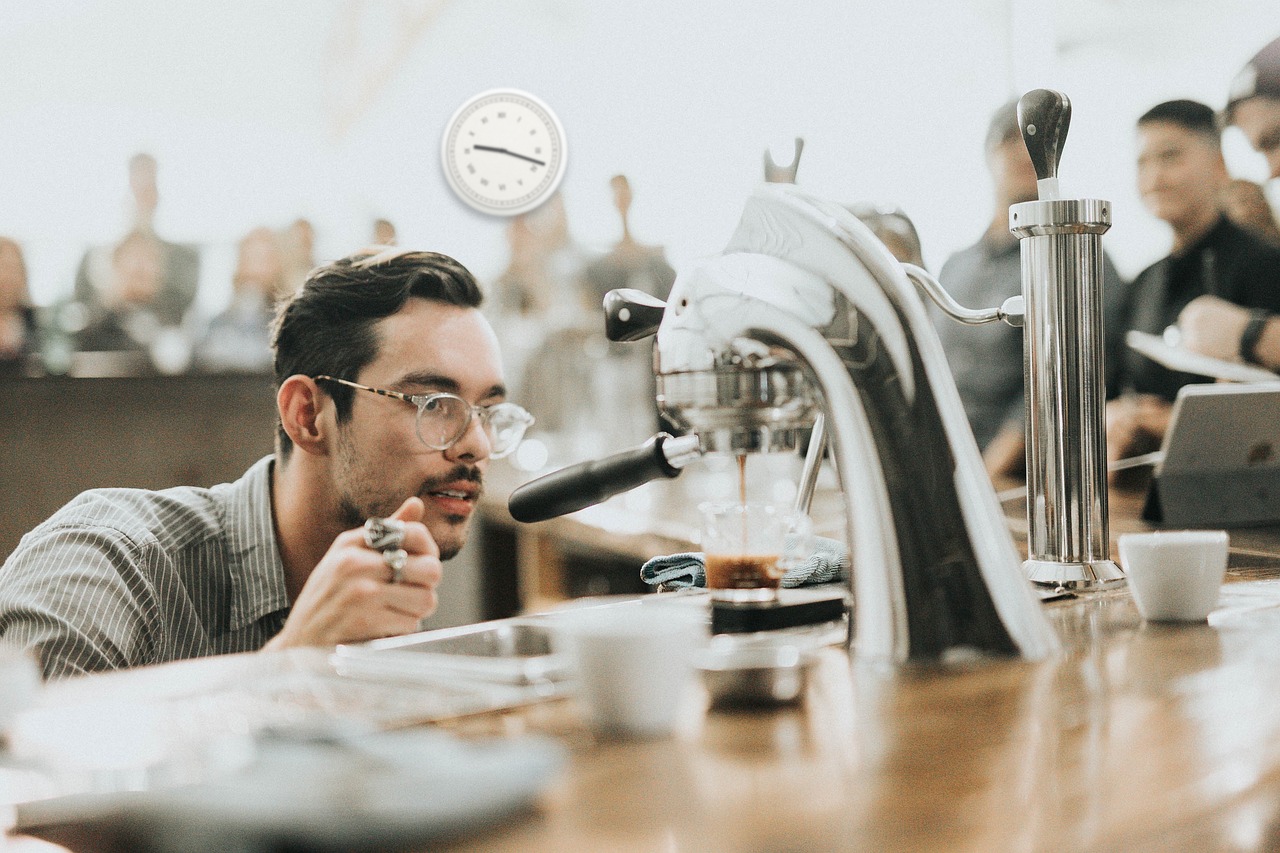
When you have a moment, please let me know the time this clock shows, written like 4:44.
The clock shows 9:18
